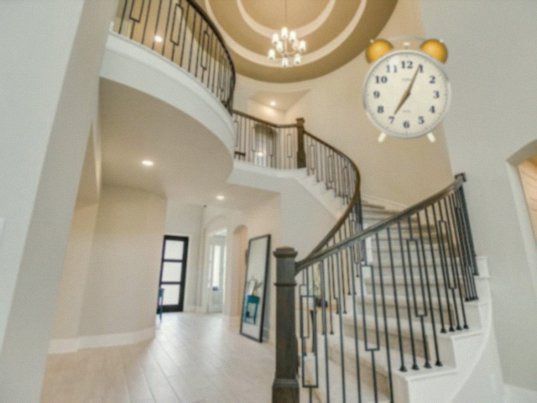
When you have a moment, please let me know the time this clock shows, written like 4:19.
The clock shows 7:04
